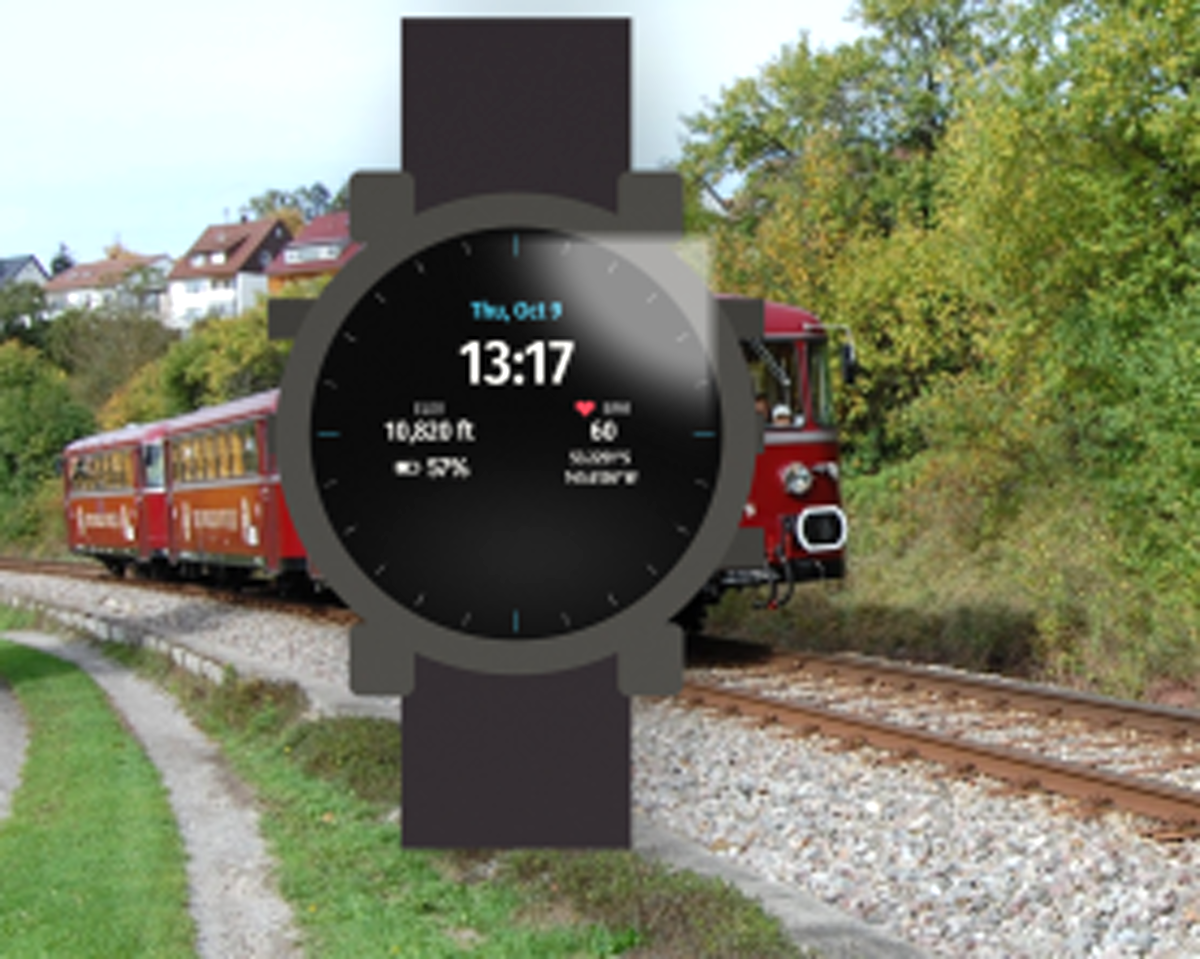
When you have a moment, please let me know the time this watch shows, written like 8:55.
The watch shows 13:17
